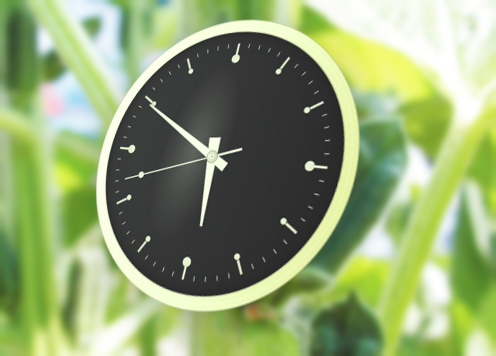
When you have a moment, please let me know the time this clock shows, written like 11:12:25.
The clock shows 5:49:42
